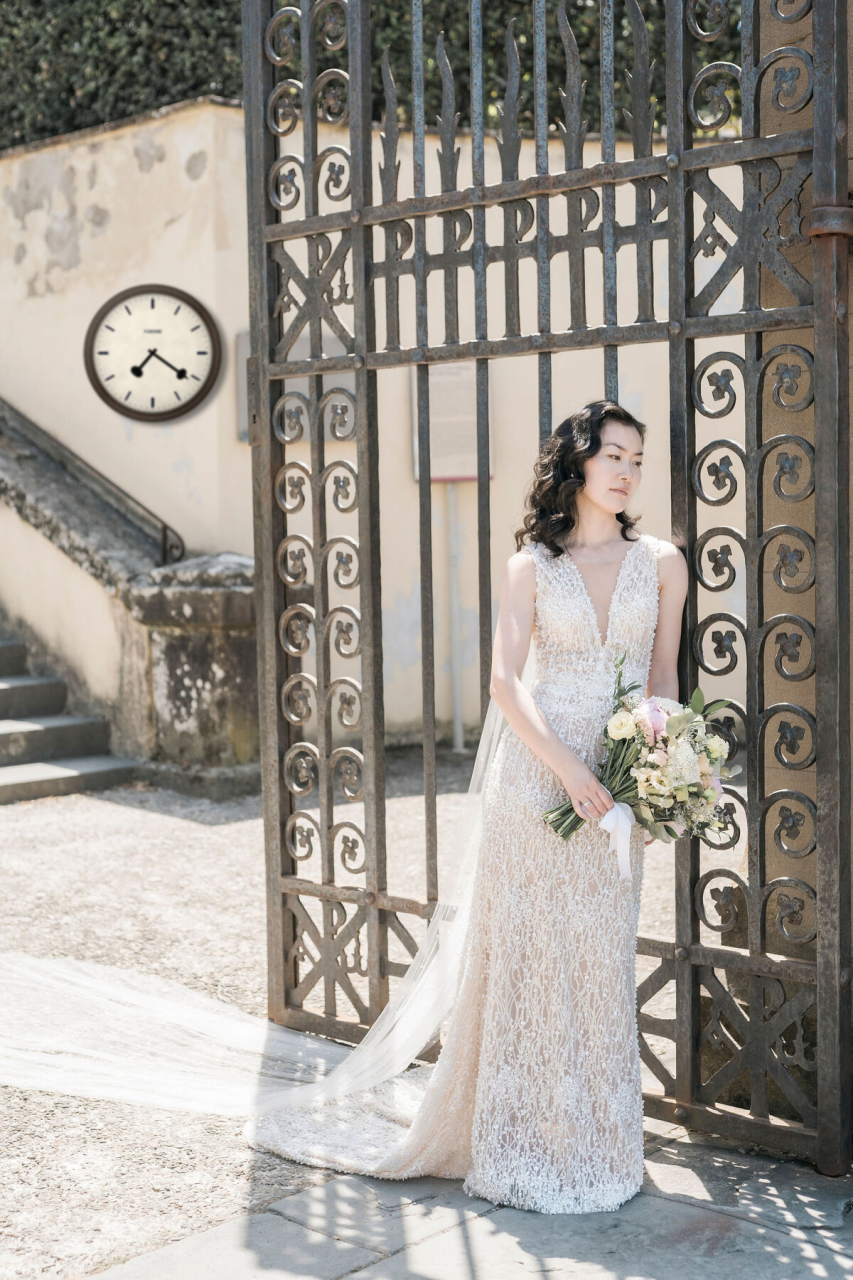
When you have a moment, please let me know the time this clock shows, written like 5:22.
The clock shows 7:21
